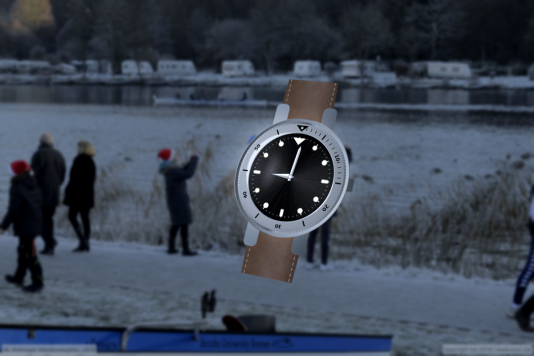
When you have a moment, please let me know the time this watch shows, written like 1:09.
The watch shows 9:01
